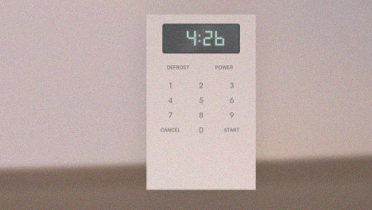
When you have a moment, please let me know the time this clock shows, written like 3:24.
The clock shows 4:26
